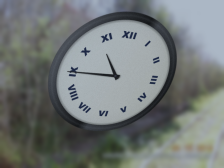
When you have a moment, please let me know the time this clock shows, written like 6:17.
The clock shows 10:45
